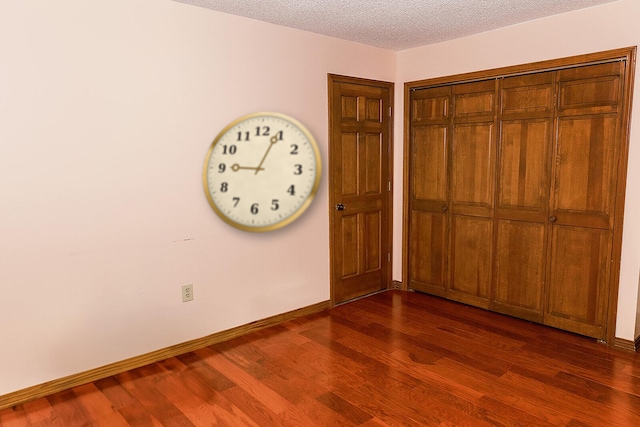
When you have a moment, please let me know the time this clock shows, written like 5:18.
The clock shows 9:04
